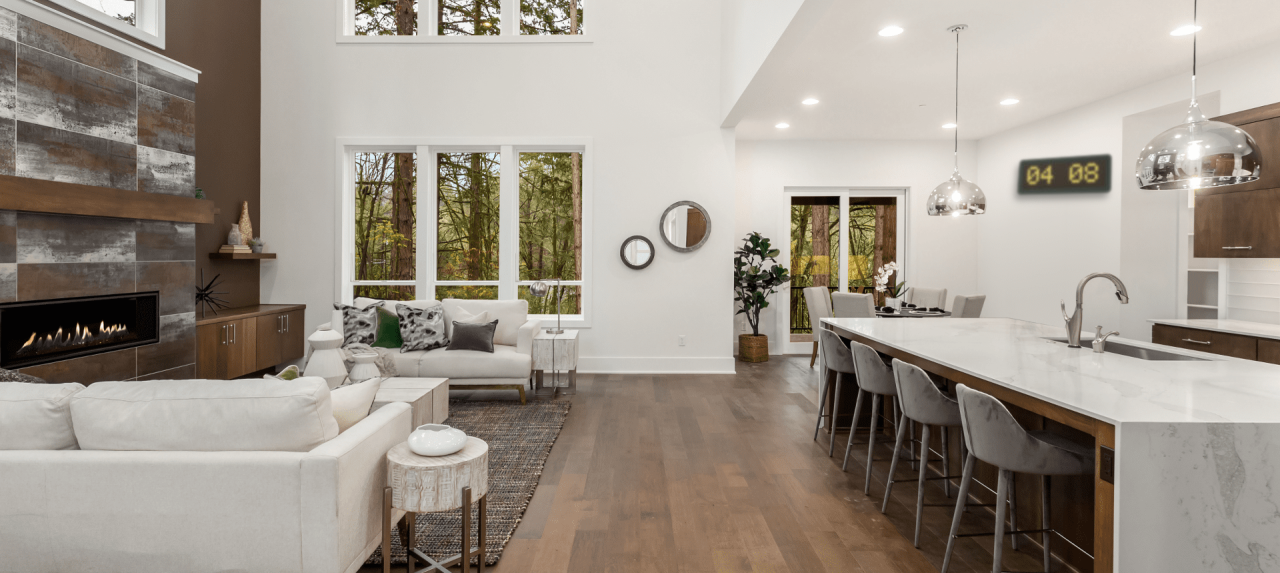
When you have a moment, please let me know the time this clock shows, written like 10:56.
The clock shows 4:08
